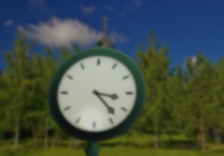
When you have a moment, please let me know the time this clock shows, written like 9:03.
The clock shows 3:23
